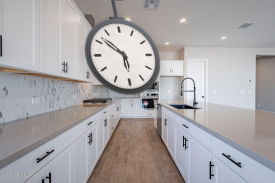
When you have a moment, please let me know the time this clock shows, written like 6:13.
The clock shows 5:52
